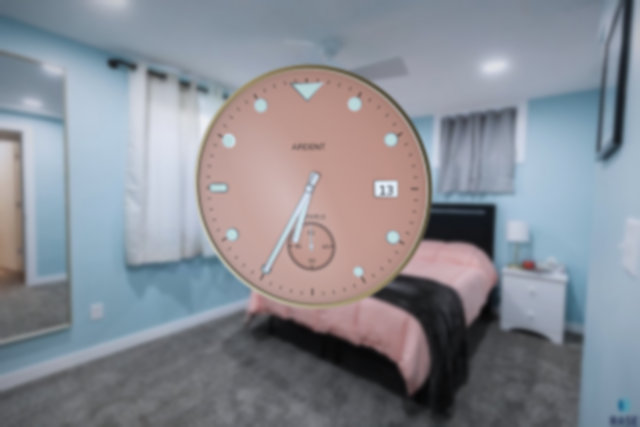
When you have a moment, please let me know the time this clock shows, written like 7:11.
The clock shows 6:35
